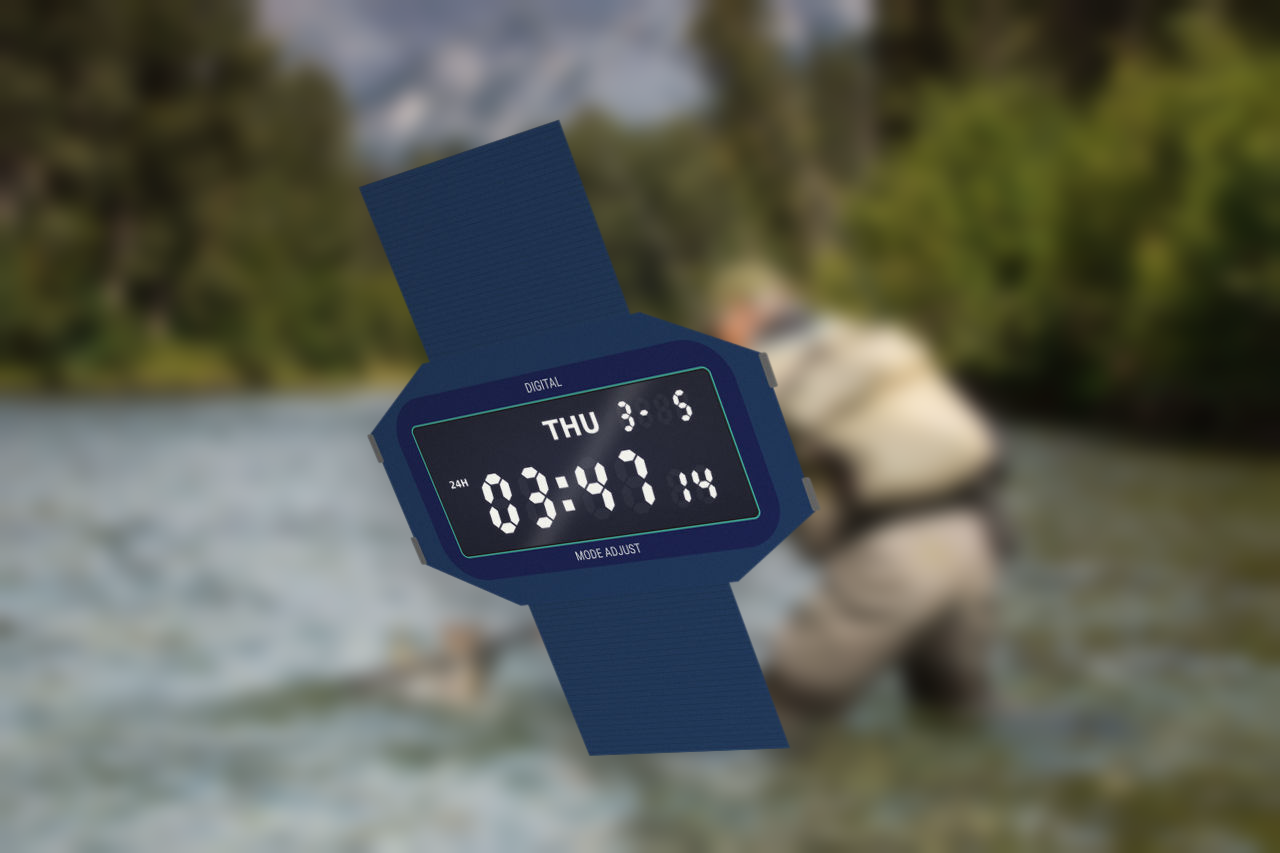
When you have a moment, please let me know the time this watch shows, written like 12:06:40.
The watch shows 3:47:14
